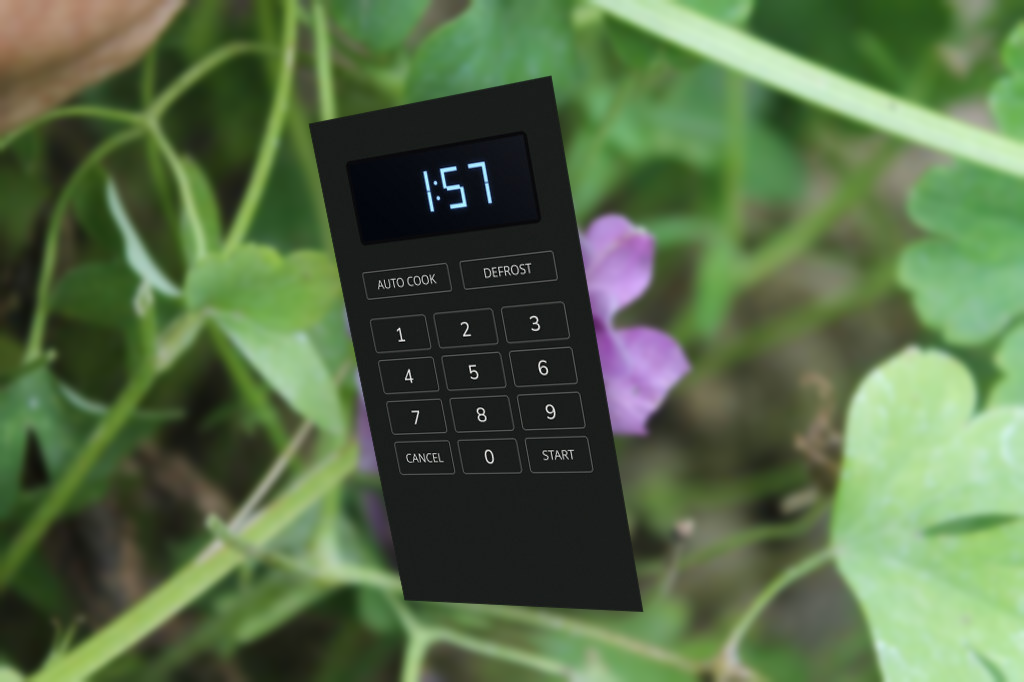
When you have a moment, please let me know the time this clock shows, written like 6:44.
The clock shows 1:57
